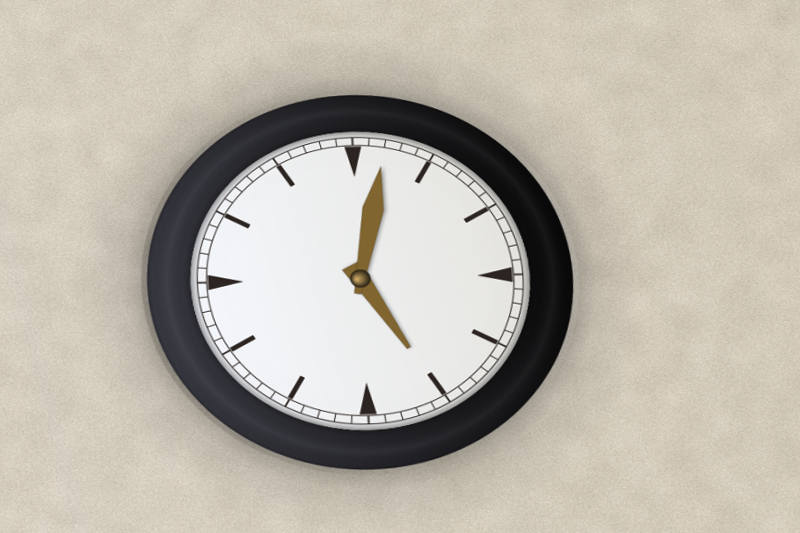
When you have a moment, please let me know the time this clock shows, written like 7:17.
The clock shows 5:02
